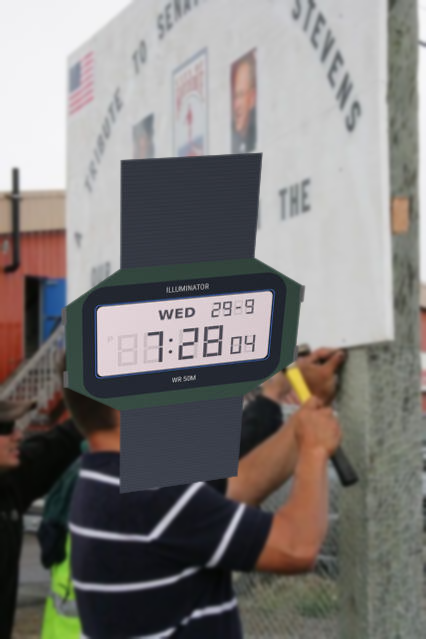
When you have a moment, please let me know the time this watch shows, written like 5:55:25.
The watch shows 7:28:04
